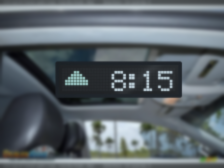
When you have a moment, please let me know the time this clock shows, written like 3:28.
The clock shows 8:15
